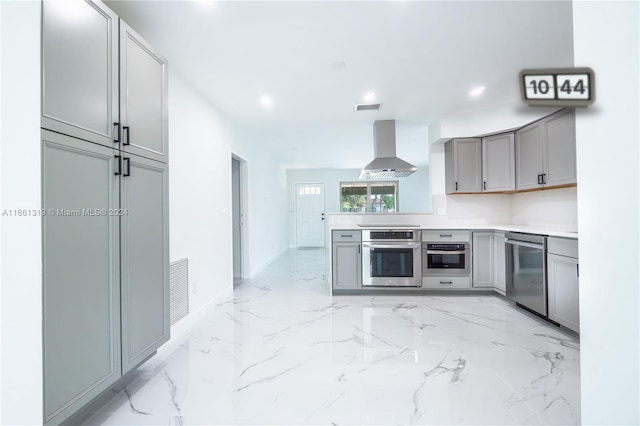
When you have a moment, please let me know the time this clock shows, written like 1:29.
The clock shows 10:44
